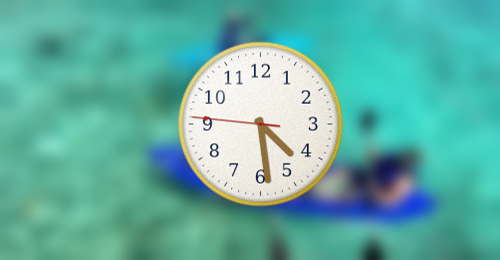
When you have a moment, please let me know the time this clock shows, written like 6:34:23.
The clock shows 4:28:46
